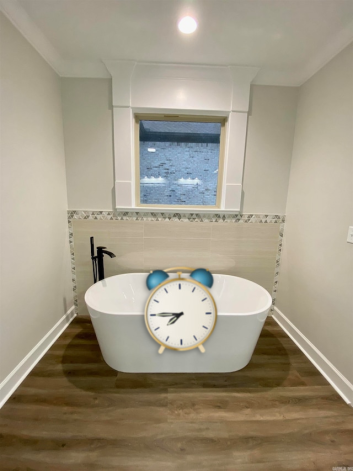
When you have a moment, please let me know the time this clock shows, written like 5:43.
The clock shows 7:45
